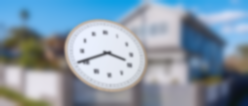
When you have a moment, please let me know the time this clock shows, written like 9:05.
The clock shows 3:41
